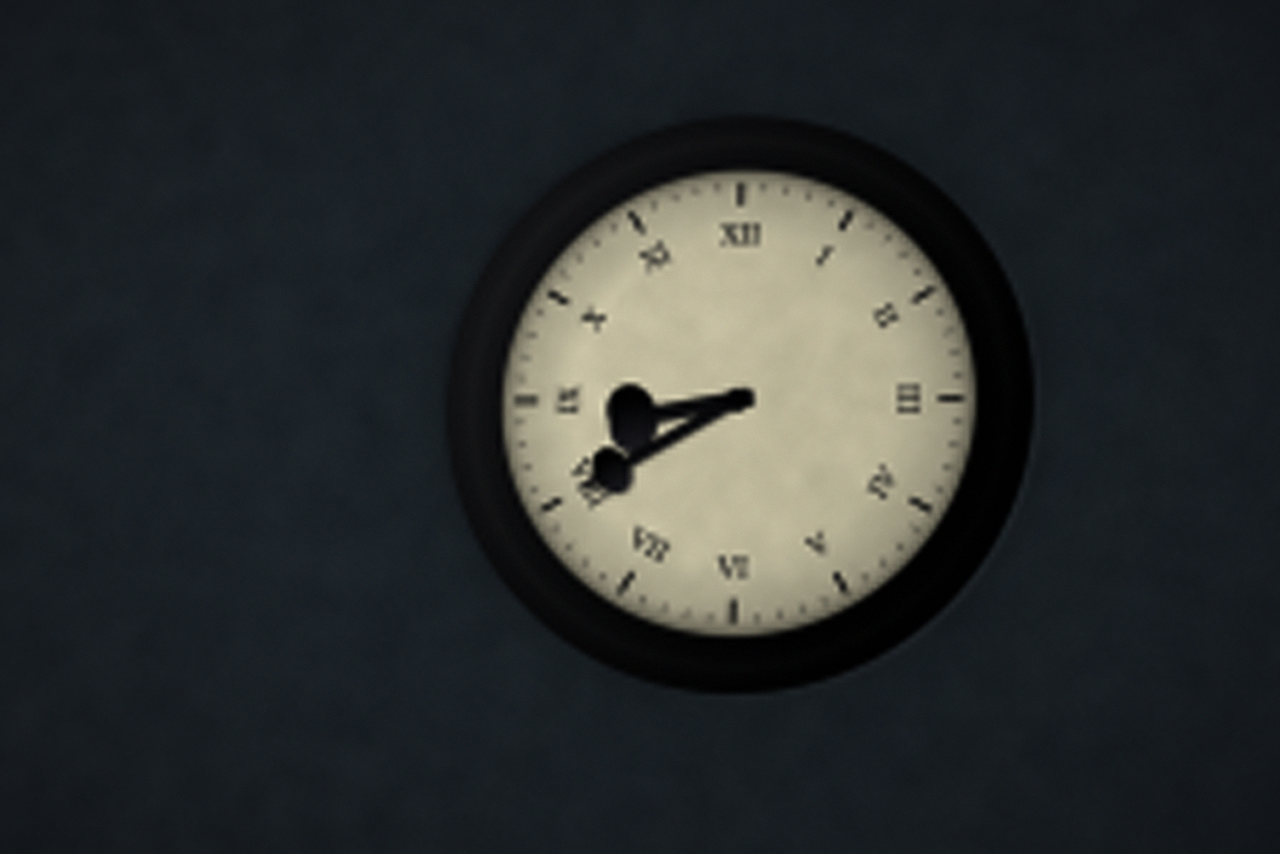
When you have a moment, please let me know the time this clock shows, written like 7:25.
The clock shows 8:40
